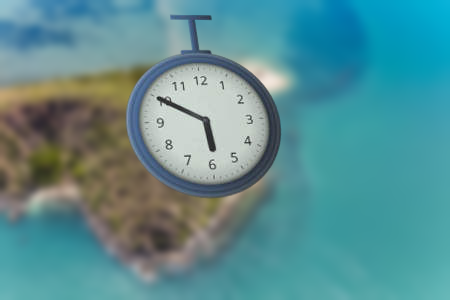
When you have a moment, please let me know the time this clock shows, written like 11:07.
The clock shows 5:50
